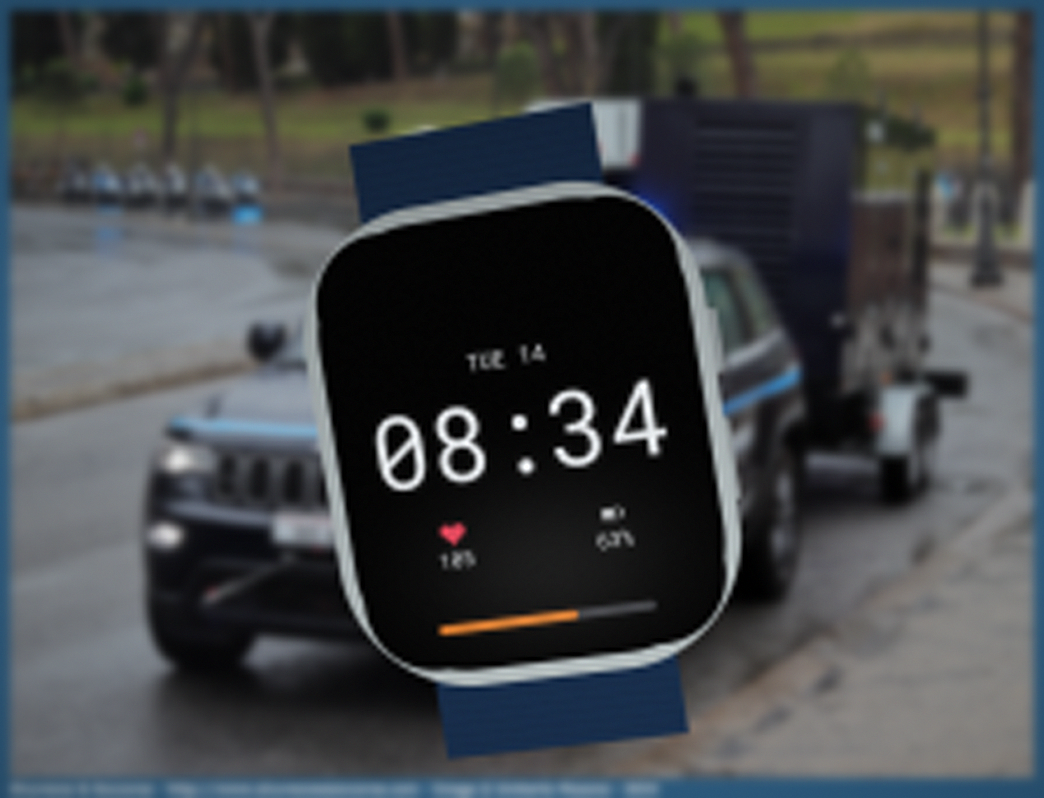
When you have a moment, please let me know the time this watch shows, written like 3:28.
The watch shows 8:34
